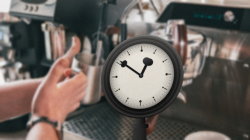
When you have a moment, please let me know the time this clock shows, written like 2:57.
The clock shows 12:51
